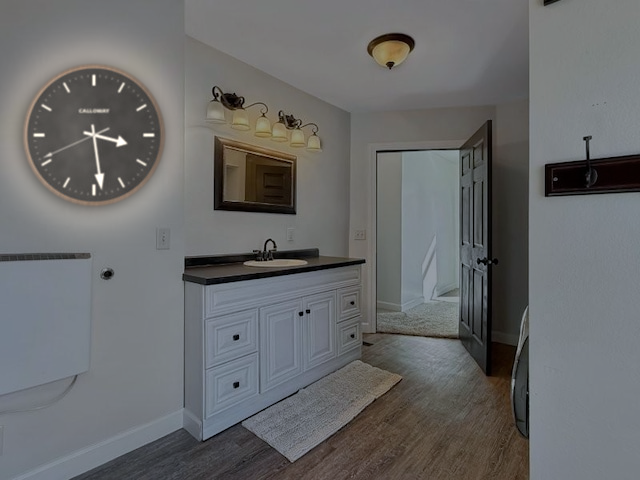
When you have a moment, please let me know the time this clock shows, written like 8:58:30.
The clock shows 3:28:41
